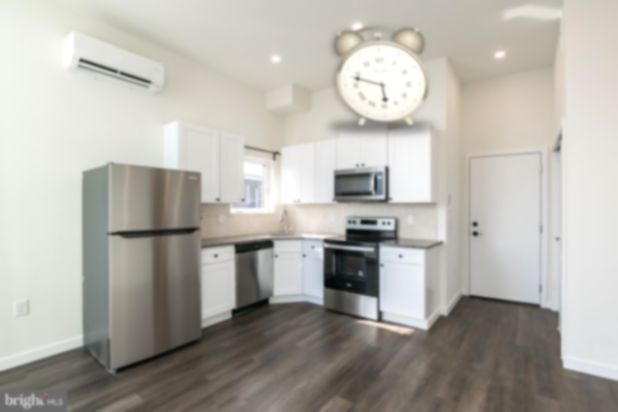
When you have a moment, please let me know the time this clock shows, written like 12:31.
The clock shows 5:48
